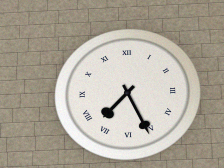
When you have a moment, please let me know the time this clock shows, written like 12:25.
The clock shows 7:26
